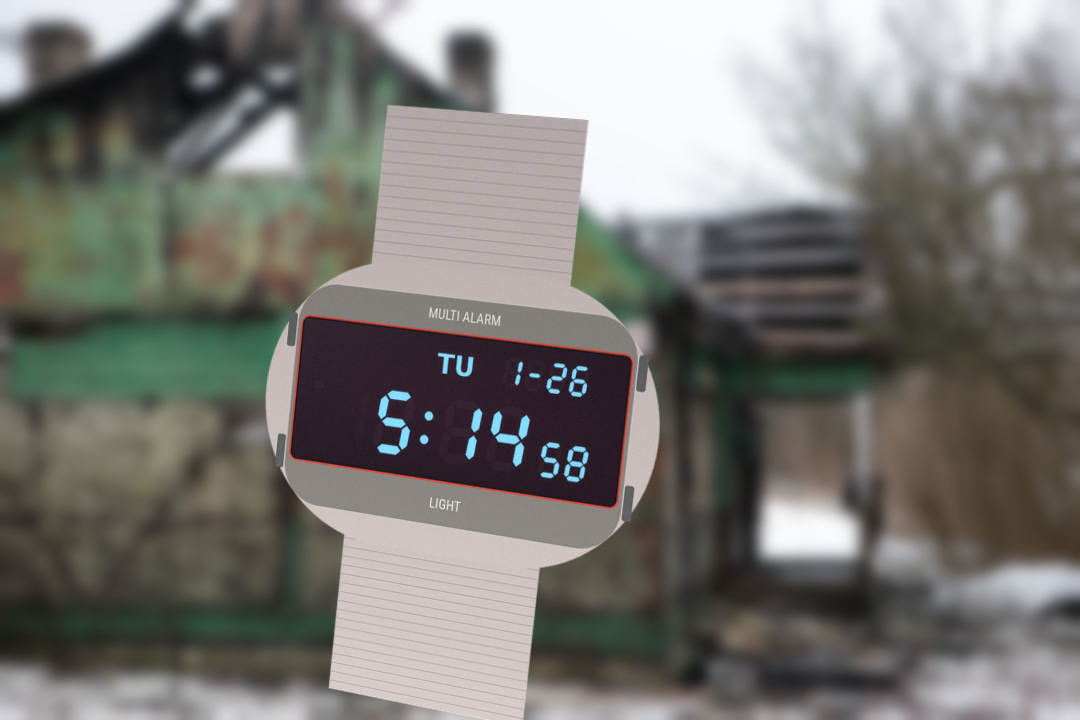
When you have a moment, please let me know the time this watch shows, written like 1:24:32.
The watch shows 5:14:58
